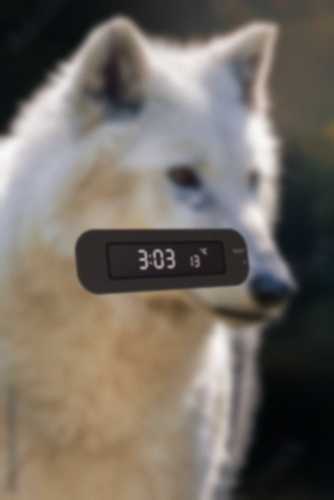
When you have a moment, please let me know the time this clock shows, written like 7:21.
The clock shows 3:03
